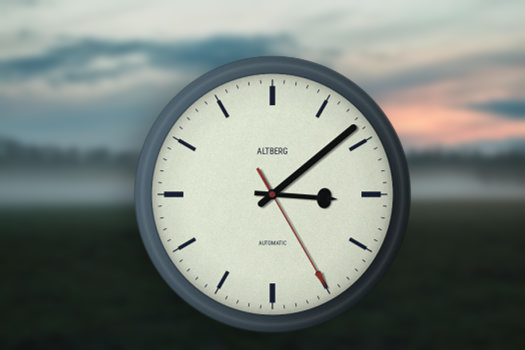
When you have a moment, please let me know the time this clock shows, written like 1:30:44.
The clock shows 3:08:25
